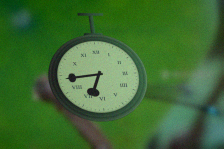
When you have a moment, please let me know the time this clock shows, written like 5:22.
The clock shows 6:44
